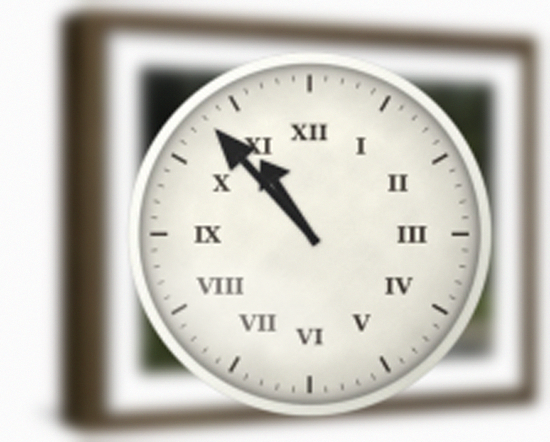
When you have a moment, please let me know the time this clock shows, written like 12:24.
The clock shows 10:53
